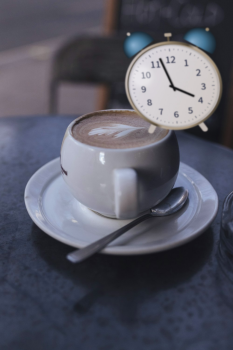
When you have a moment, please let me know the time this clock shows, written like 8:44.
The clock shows 3:57
